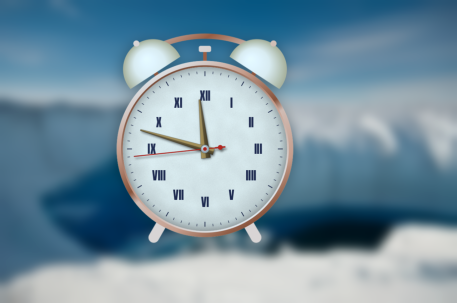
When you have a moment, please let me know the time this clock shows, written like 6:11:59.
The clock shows 11:47:44
